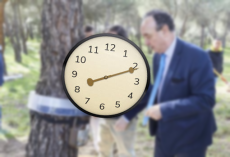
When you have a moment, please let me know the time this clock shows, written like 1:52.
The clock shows 8:11
